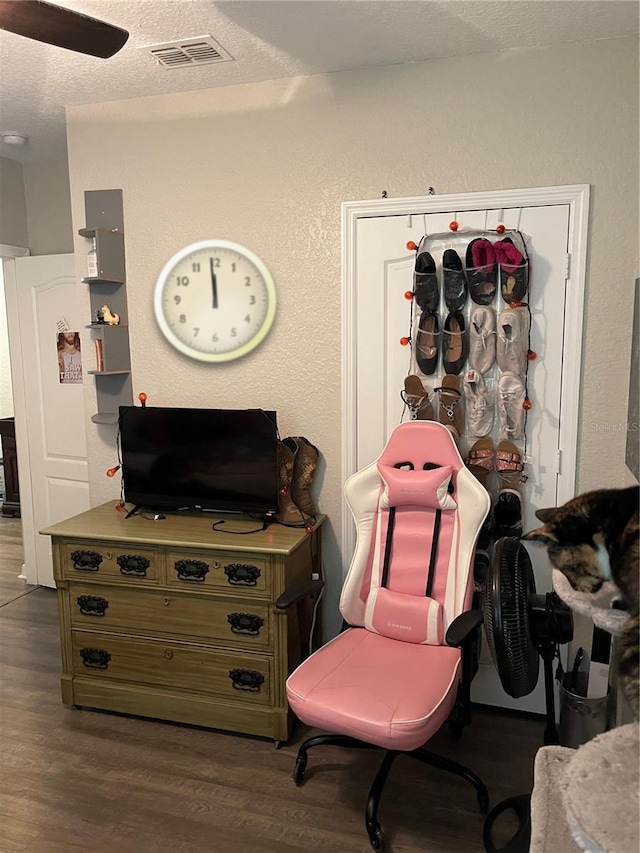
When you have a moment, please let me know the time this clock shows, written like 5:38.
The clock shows 11:59
